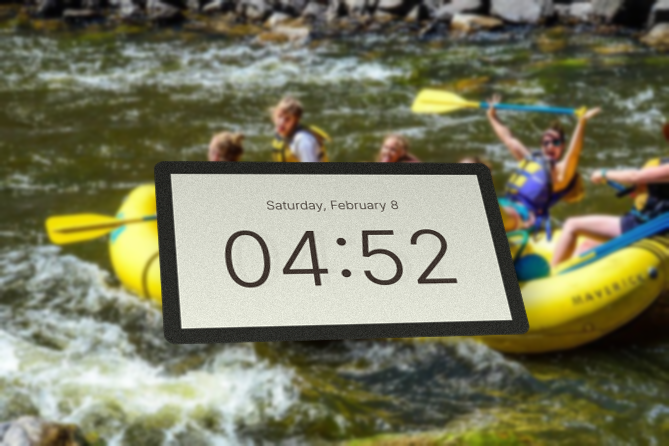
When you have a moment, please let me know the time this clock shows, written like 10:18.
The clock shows 4:52
